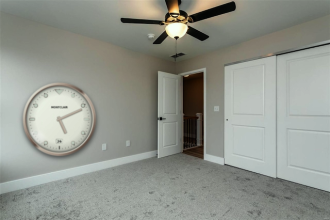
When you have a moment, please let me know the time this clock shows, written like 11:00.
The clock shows 5:11
